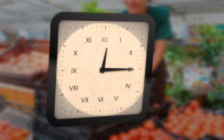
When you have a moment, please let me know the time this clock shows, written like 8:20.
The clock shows 12:15
